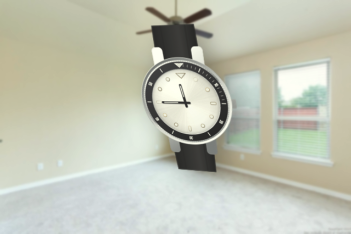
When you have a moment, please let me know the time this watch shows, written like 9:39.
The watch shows 11:45
